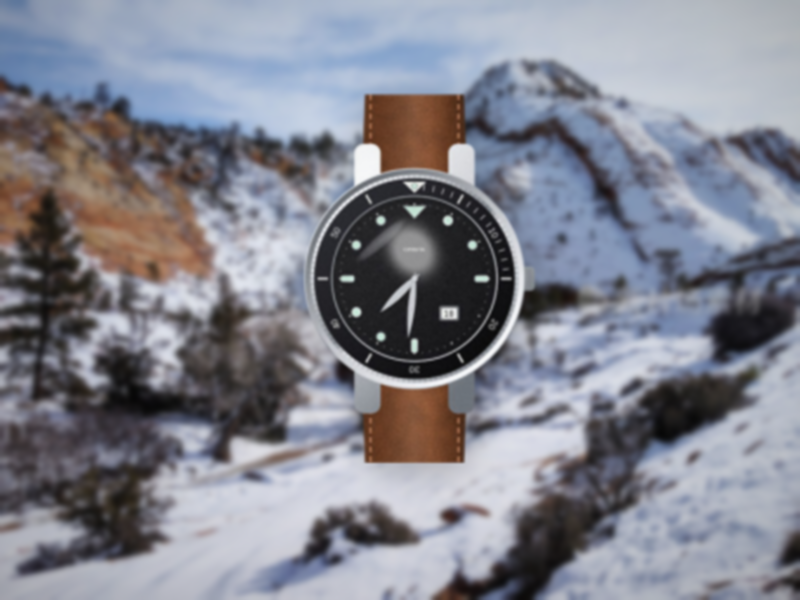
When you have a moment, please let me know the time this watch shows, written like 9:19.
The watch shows 7:31
